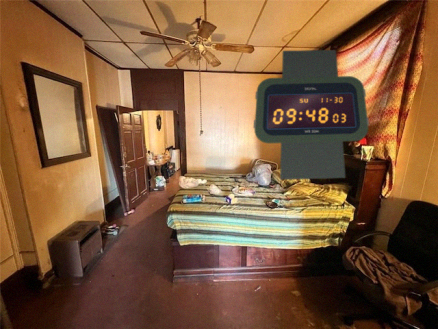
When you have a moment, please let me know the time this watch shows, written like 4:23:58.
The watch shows 9:48:03
